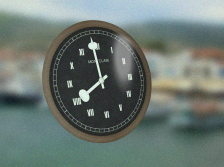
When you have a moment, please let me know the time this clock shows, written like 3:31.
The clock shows 7:59
